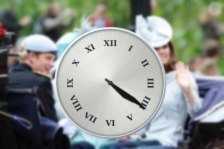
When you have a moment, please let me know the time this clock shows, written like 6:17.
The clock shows 4:21
